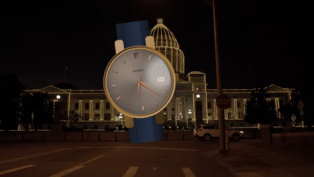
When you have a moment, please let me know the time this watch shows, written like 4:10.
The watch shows 6:22
